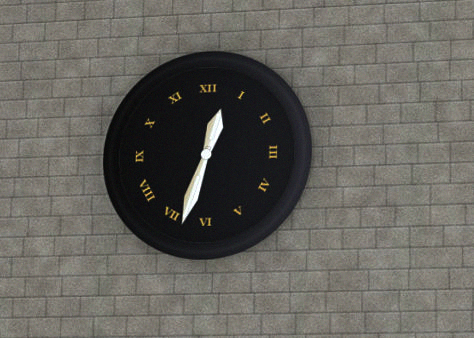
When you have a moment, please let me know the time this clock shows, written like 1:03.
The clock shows 12:33
